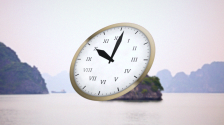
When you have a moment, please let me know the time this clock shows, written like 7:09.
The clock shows 10:01
